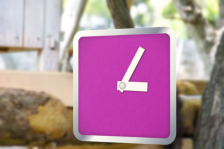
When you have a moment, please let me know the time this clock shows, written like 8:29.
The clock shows 3:05
